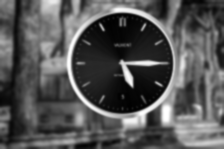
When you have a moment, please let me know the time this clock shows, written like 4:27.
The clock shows 5:15
